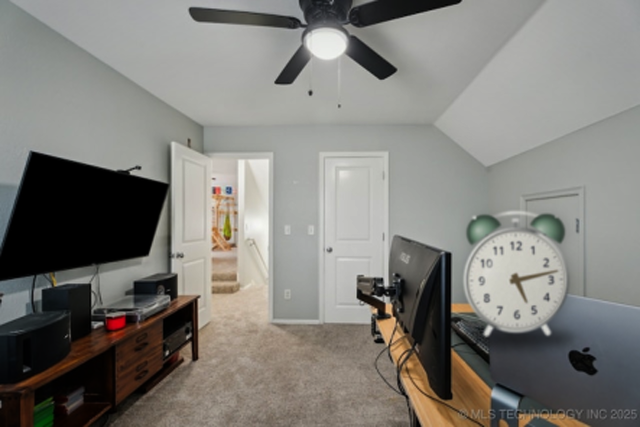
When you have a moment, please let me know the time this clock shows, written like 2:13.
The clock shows 5:13
